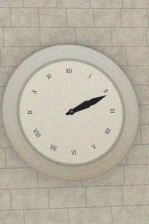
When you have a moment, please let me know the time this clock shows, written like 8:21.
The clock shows 2:11
